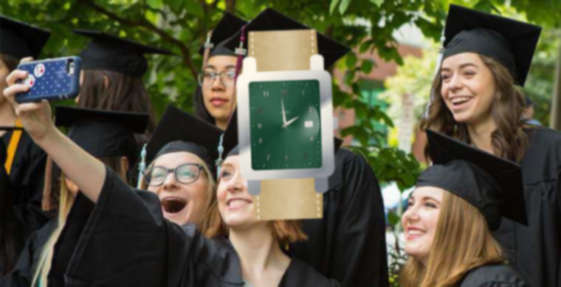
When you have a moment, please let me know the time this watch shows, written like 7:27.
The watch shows 1:59
